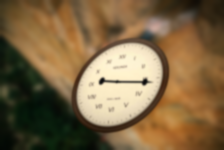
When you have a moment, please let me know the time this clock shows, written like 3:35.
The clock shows 9:16
